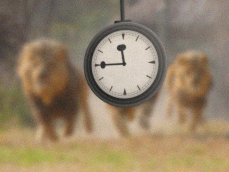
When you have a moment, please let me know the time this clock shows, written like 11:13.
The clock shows 11:45
